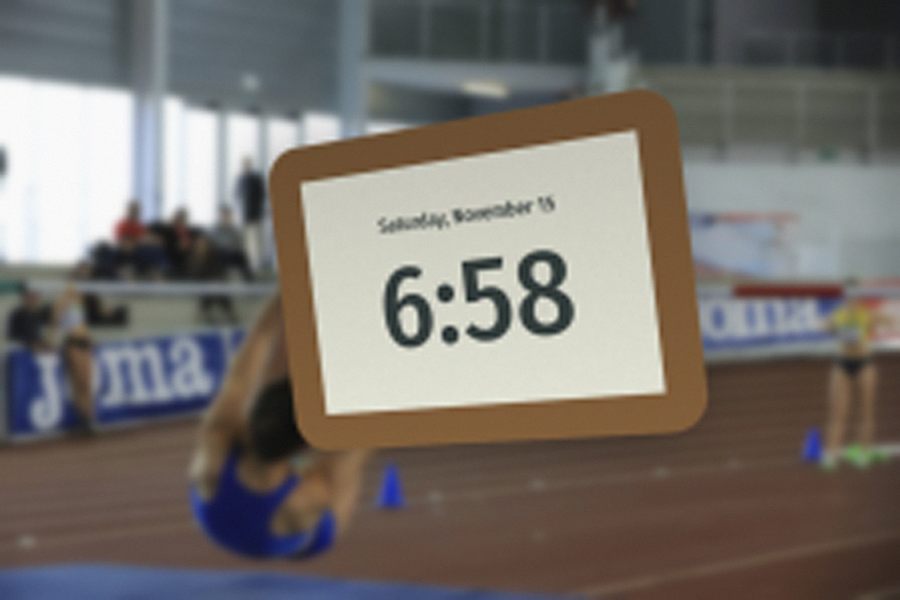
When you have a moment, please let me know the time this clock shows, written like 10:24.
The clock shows 6:58
